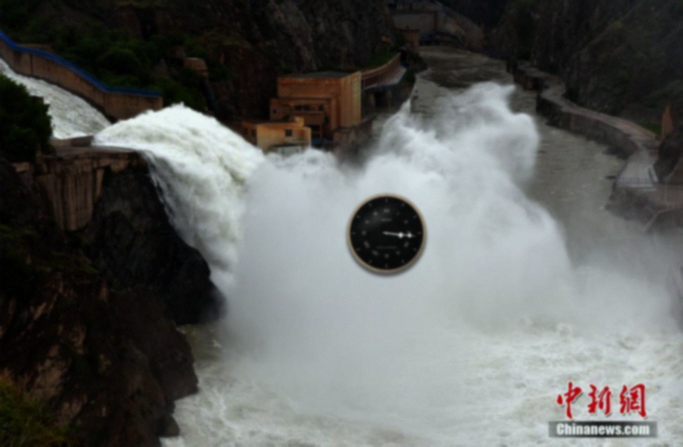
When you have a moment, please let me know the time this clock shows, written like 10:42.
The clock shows 3:16
